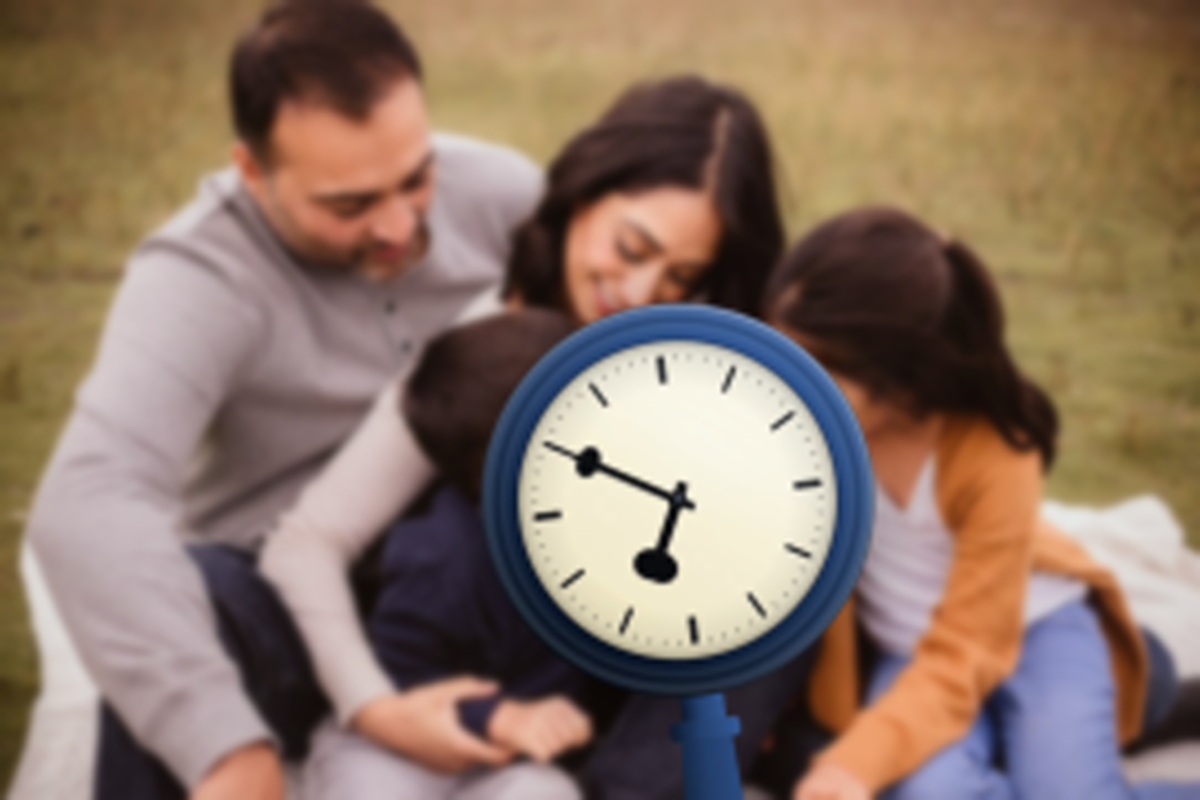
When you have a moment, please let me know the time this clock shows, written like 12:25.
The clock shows 6:50
